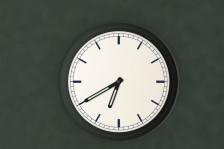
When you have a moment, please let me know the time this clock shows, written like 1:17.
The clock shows 6:40
